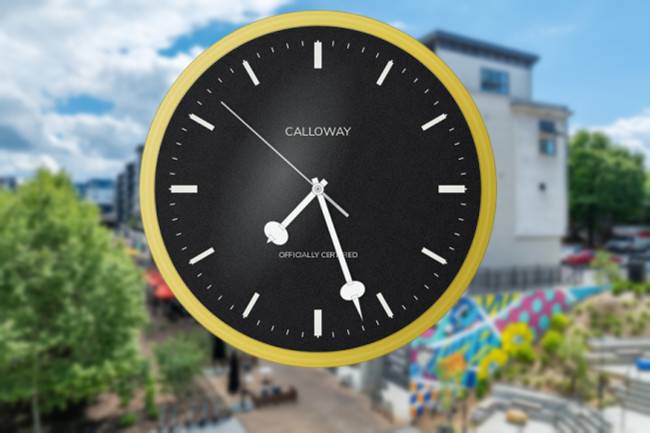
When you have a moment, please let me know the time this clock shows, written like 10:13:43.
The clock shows 7:26:52
